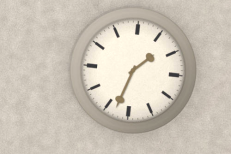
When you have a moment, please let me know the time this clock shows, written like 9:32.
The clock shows 1:33
